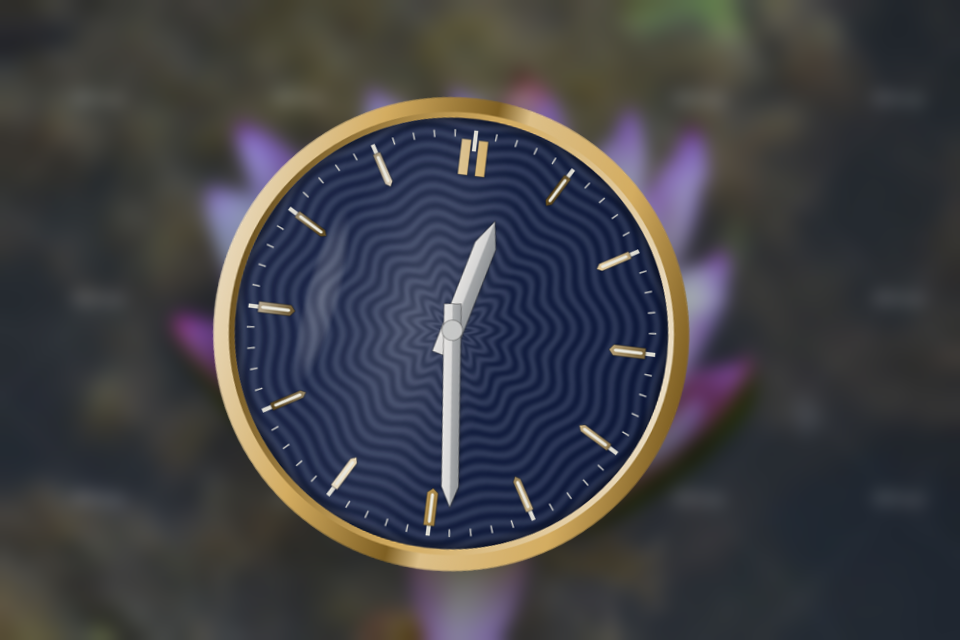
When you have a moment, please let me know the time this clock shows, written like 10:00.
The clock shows 12:29
